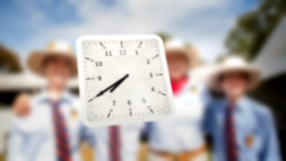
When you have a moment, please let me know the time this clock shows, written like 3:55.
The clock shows 7:40
